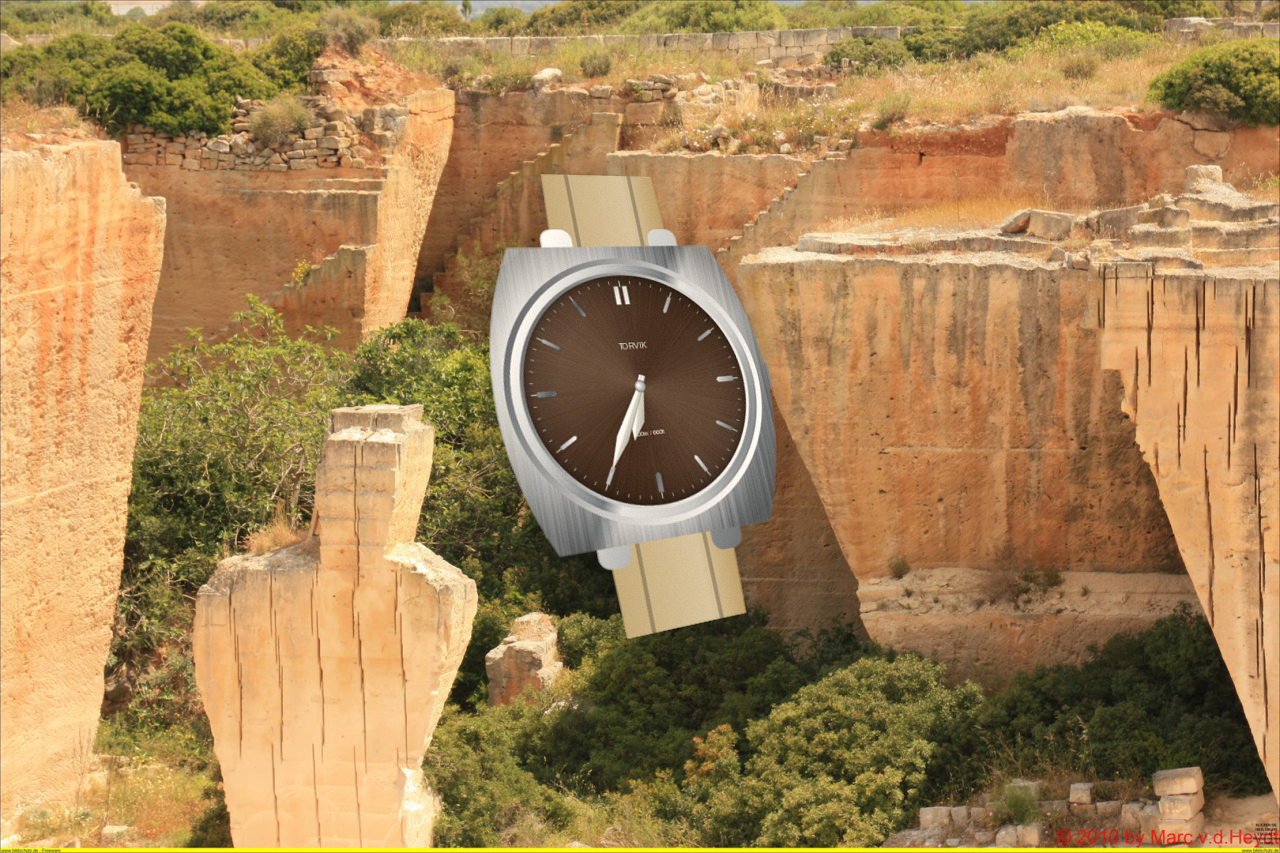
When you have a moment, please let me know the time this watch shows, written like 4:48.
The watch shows 6:35
